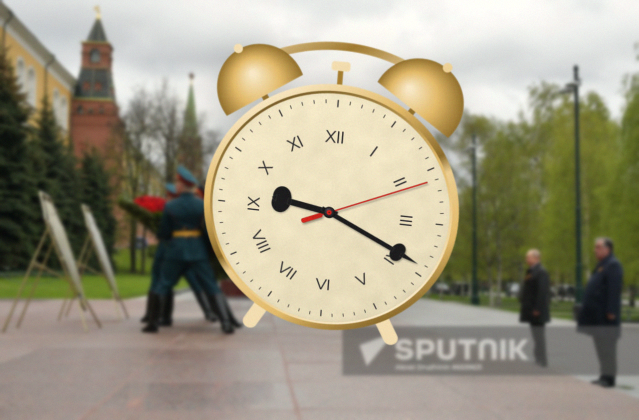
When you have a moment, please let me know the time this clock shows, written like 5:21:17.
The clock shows 9:19:11
